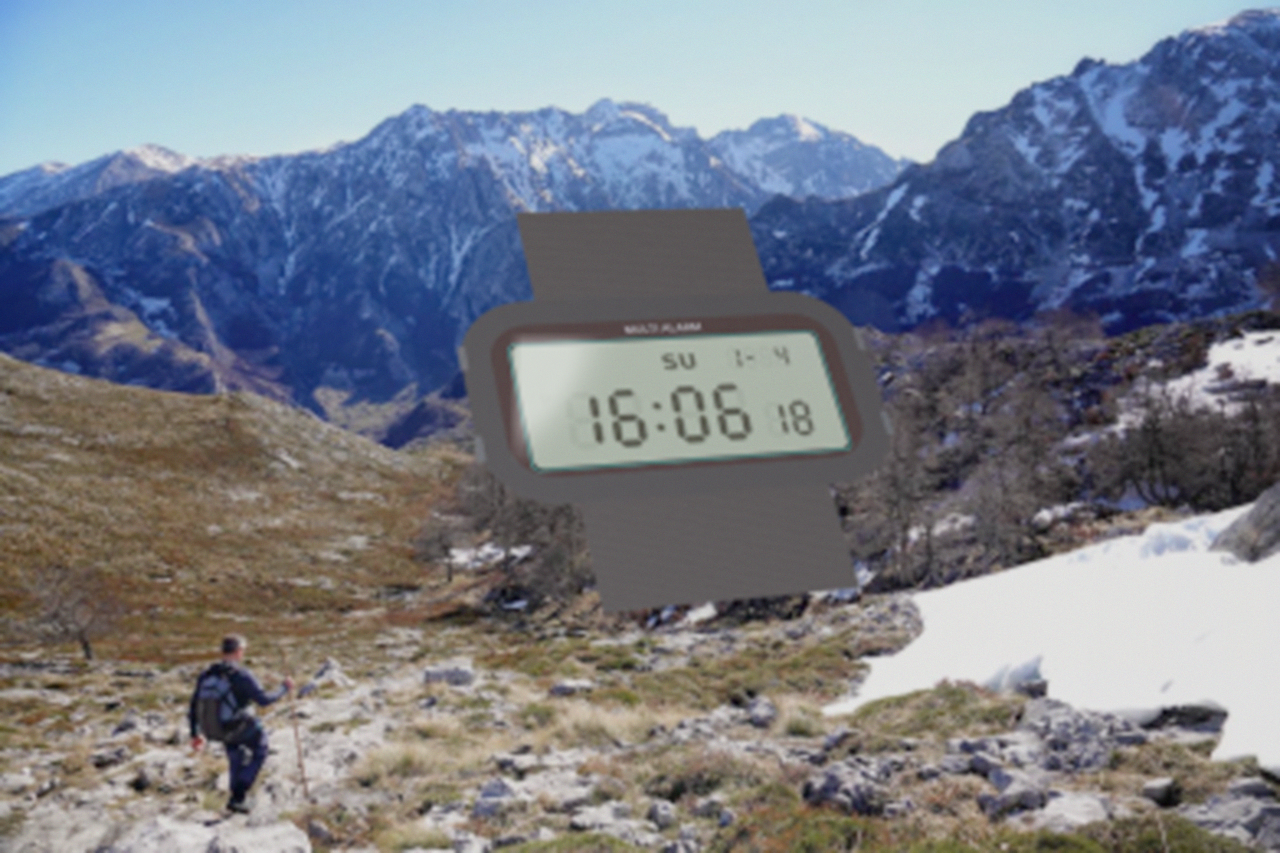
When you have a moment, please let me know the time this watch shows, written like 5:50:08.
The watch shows 16:06:18
